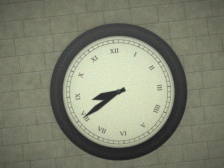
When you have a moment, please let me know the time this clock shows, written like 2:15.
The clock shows 8:40
